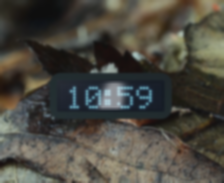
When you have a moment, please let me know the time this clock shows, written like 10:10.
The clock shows 10:59
